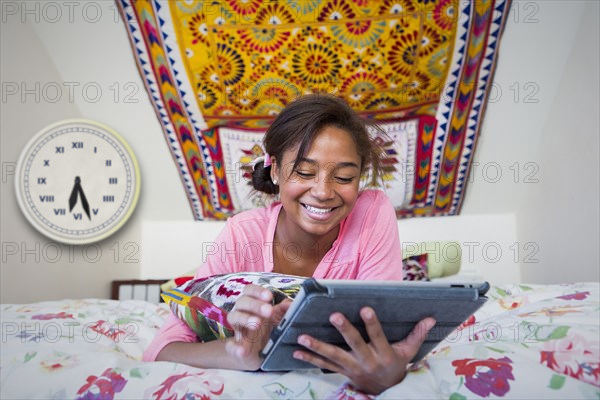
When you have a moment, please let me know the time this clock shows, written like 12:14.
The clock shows 6:27
